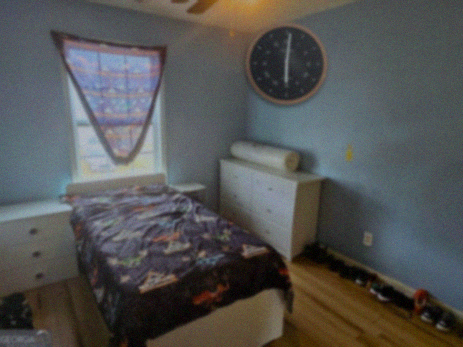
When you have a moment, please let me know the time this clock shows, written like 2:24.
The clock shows 6:01
